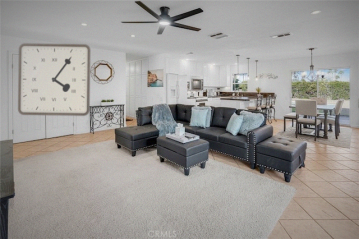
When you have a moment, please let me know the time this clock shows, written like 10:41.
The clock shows 4:06
